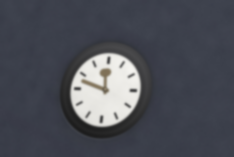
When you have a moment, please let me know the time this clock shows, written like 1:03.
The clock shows 11:48
